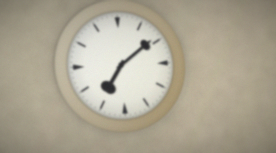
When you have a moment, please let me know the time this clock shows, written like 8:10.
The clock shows 7:09
